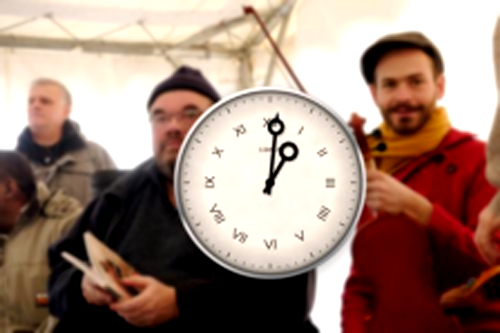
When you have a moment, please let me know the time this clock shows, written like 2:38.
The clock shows 1:01
